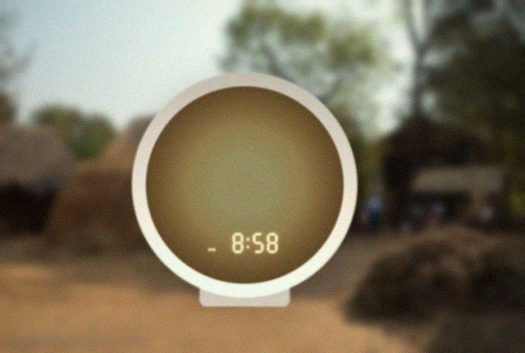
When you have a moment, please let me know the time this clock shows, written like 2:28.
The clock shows 8:58
